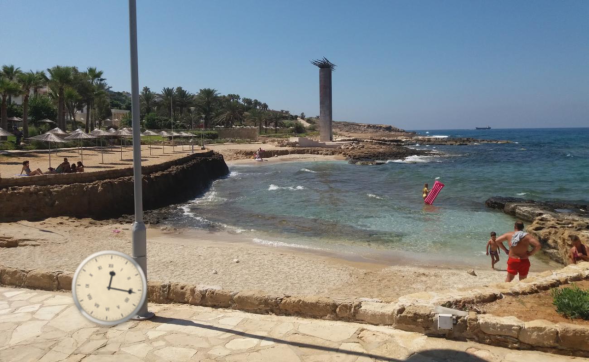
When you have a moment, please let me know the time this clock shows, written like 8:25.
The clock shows 12:16
